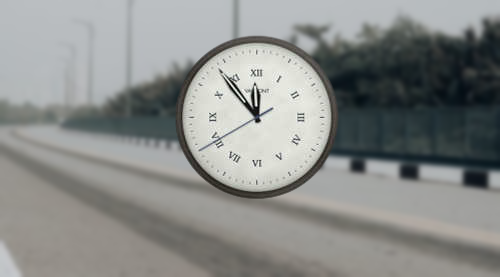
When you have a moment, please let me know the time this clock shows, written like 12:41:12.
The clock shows 11:53:40
